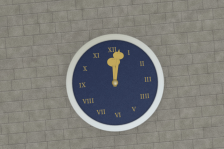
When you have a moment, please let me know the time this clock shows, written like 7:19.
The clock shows 12:02
